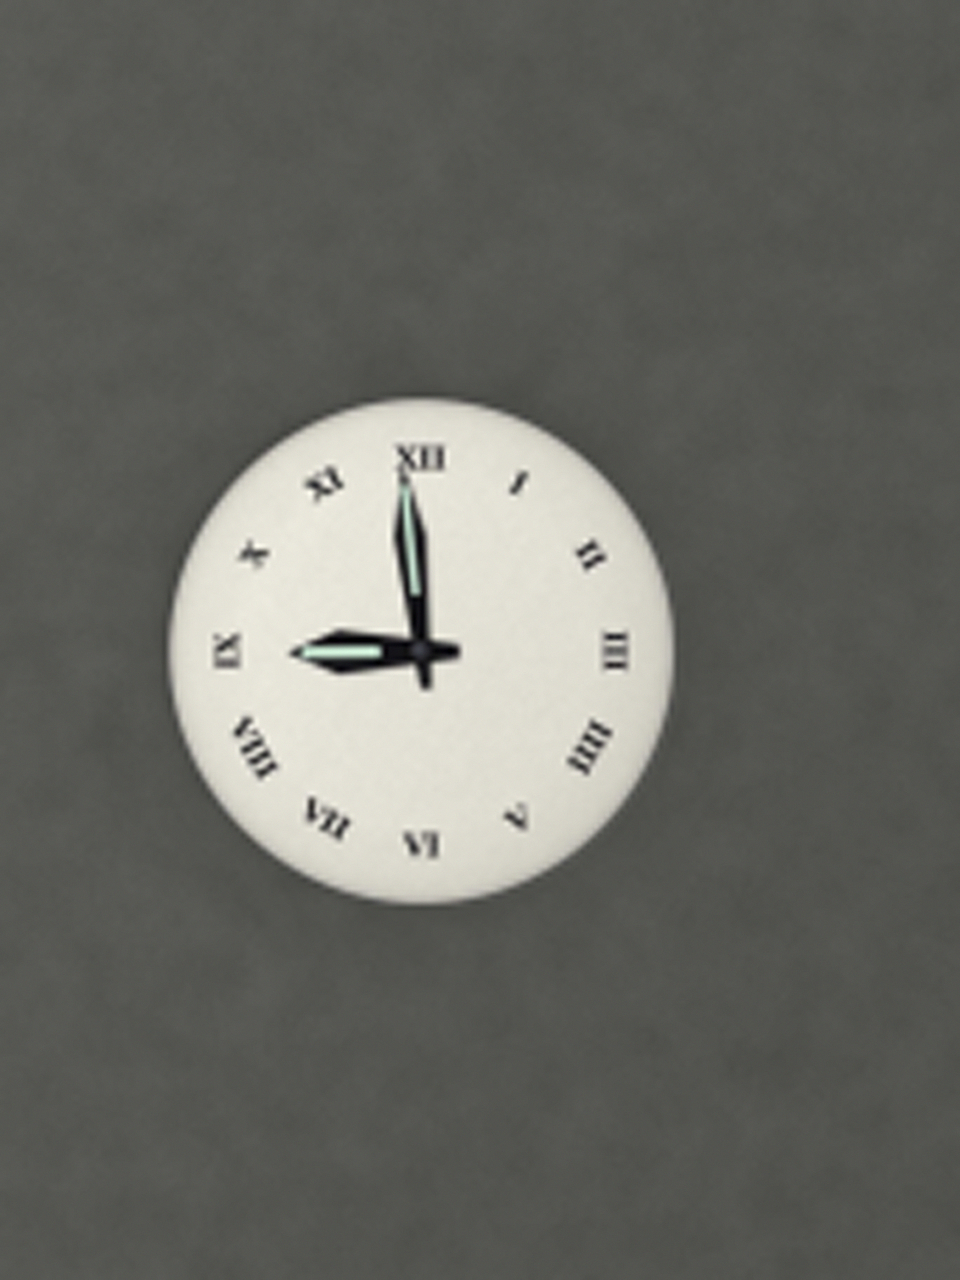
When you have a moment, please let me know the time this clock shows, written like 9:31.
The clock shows 8:59
